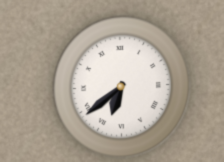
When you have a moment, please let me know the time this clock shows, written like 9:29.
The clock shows 6:39
